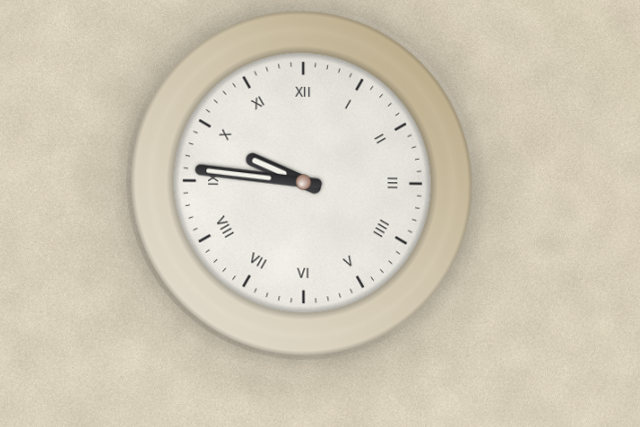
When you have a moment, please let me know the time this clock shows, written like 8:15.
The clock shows 9:46
